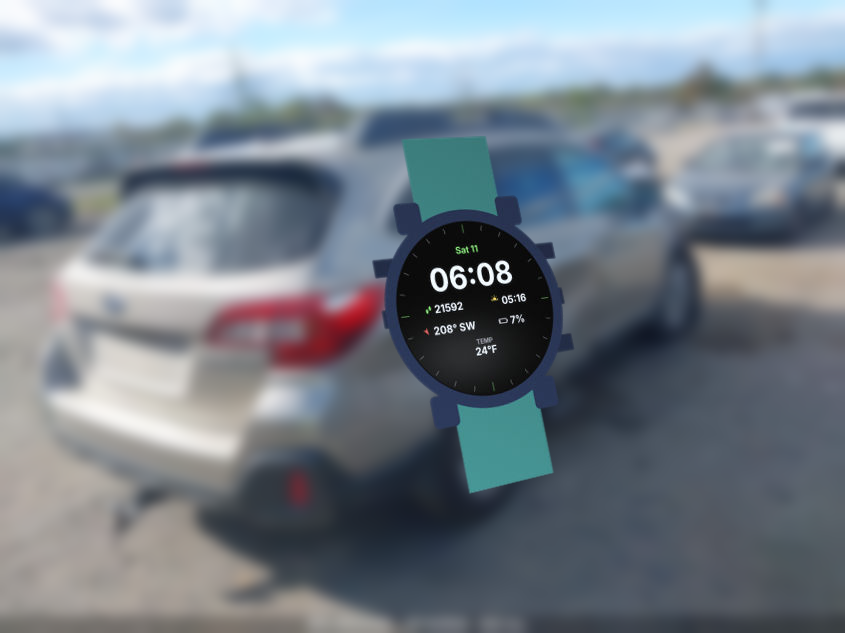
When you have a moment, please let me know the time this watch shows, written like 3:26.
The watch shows 6:08
